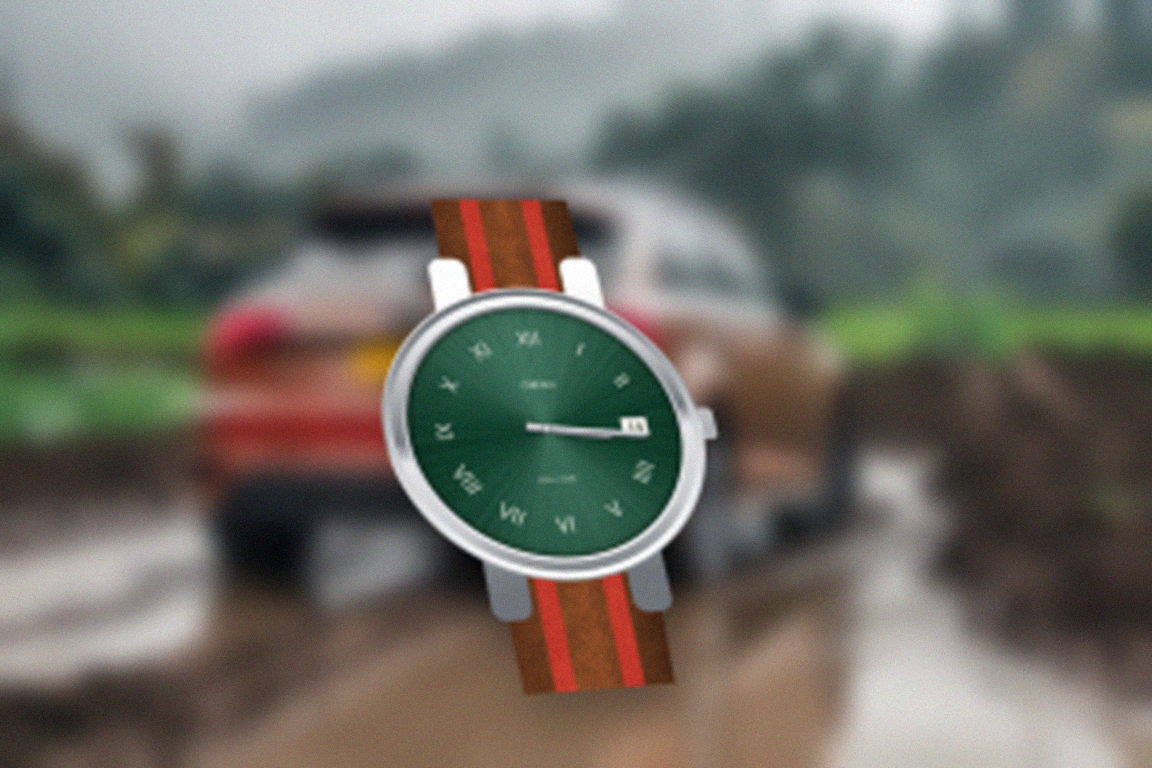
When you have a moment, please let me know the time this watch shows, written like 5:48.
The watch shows 3:16
